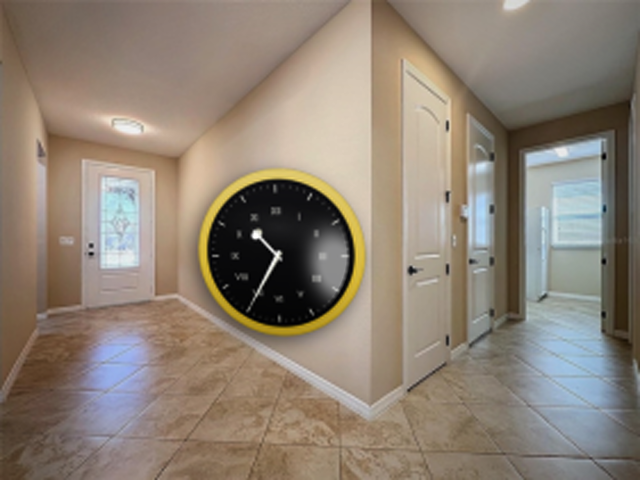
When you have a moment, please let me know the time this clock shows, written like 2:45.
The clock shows 10:35
